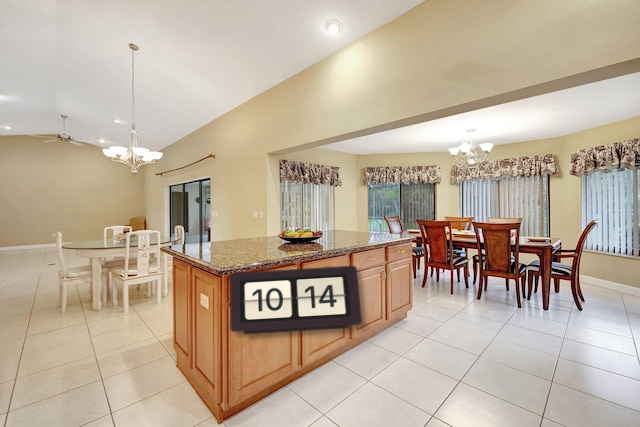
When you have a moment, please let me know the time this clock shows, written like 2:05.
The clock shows 10:14
